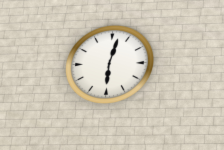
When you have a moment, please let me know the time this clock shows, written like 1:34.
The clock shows 6:02
